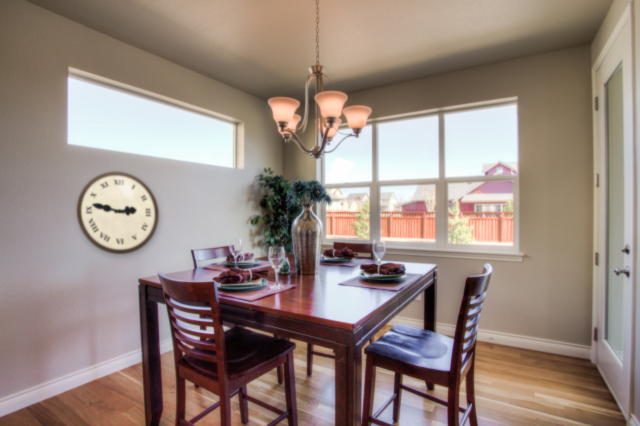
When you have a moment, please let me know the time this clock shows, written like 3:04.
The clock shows 2:47
